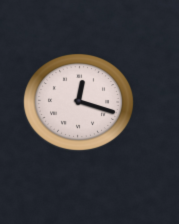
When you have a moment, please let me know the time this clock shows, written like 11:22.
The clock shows 12:18
